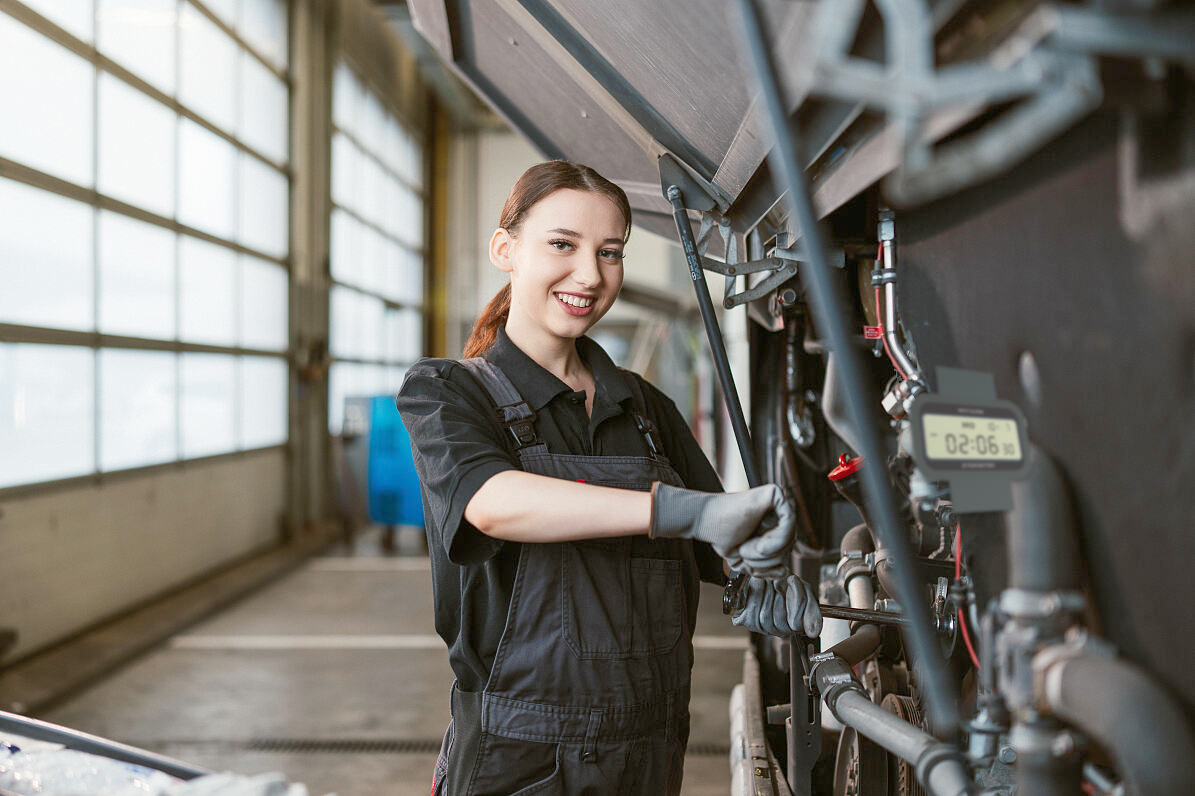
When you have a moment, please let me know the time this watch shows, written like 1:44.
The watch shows 2:06
